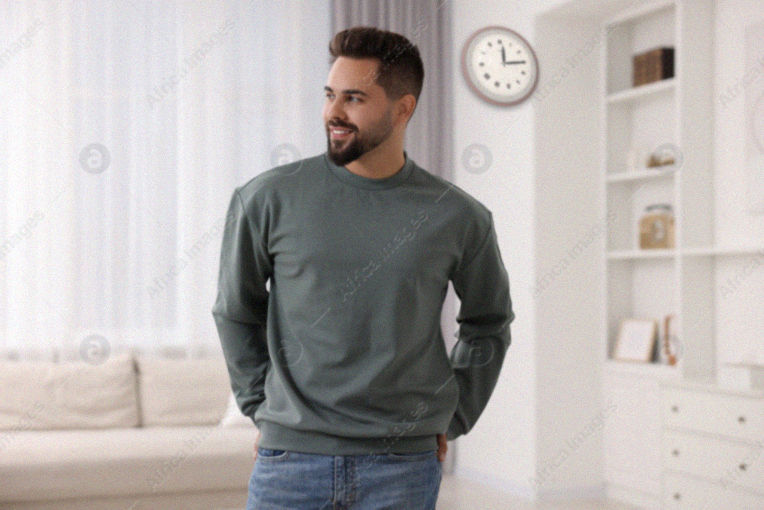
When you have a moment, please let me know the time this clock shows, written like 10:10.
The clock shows 12:15
